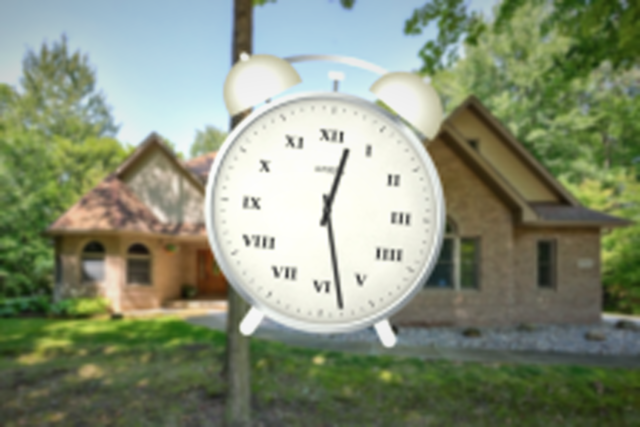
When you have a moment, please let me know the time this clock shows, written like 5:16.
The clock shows 12:28
